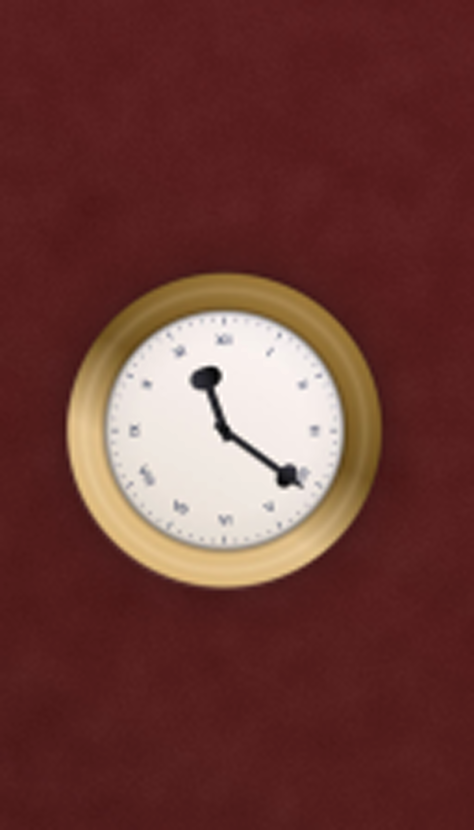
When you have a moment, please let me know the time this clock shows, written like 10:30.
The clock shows 11:21
